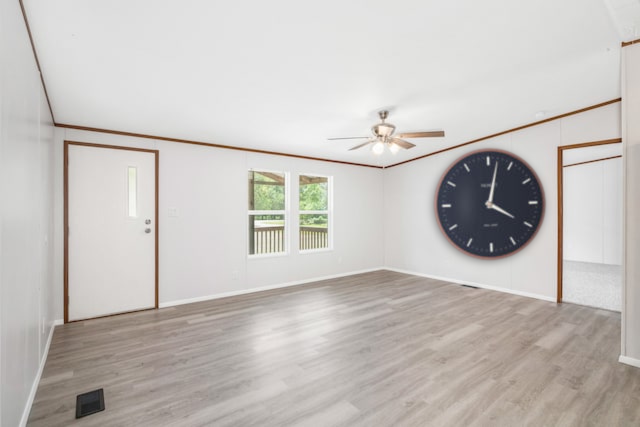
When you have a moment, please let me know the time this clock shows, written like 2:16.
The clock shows 4:02
